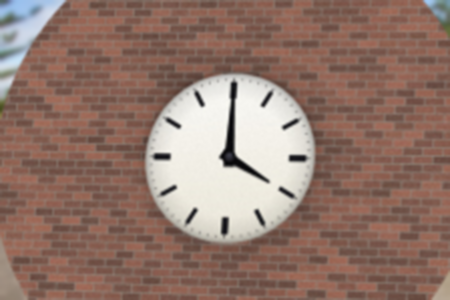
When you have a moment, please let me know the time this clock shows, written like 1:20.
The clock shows 4:00
